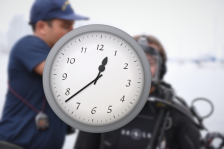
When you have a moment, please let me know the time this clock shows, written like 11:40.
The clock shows 12:38
